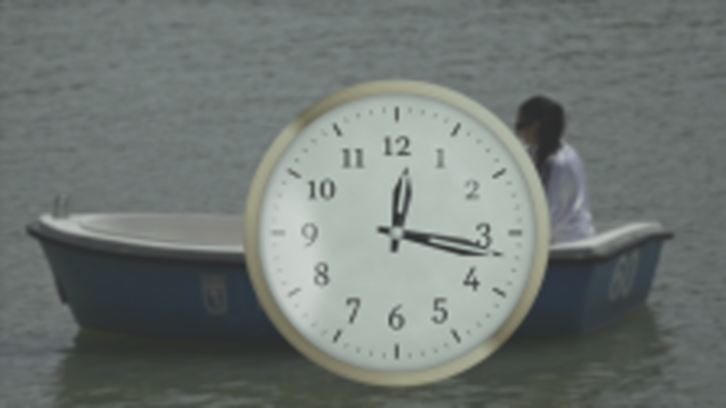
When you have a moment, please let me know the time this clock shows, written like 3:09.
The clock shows 12:17
